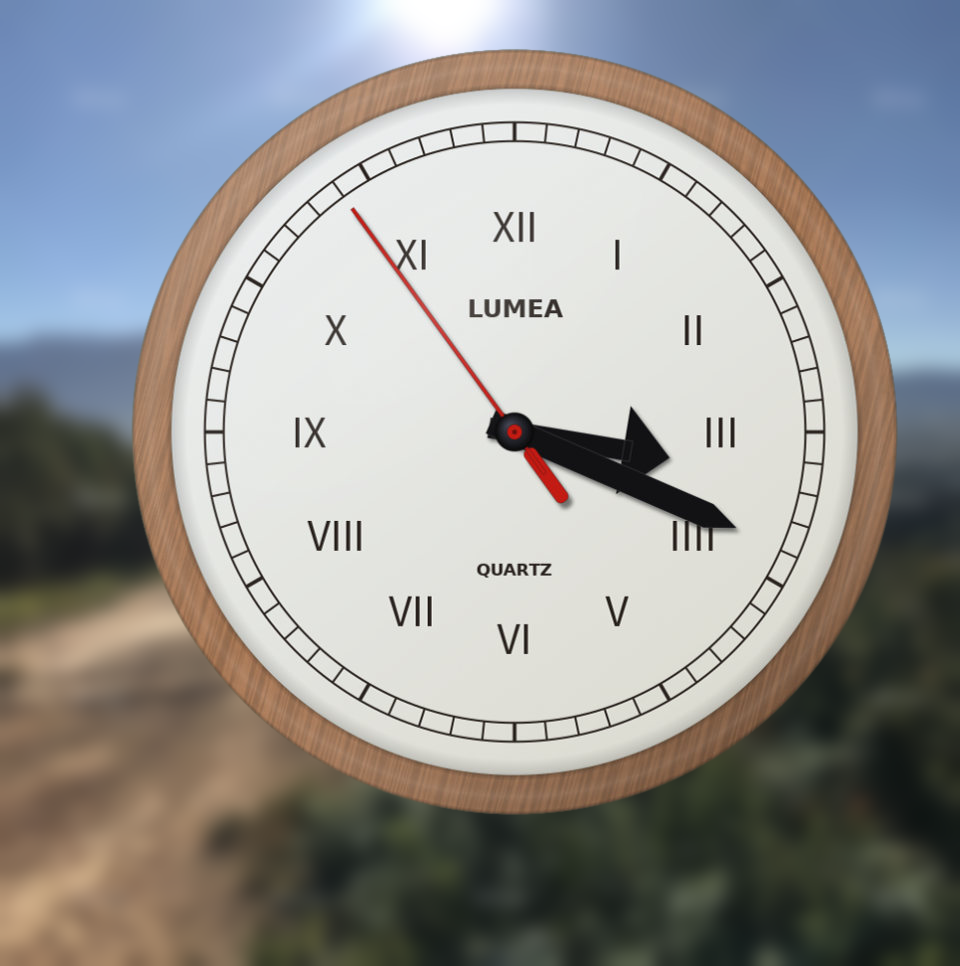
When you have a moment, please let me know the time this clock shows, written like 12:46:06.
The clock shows 3:18:54
